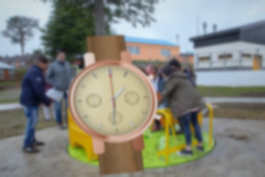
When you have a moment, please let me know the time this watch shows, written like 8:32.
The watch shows 1:31
